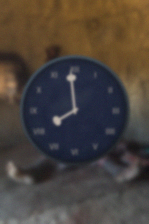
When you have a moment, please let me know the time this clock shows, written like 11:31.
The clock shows 7:59
